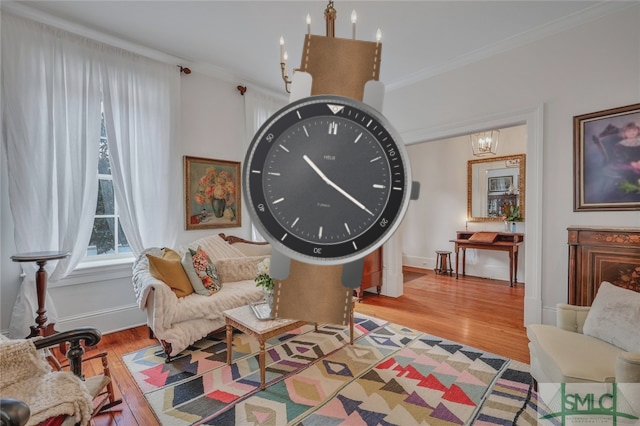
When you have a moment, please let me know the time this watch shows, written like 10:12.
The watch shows 10:20
